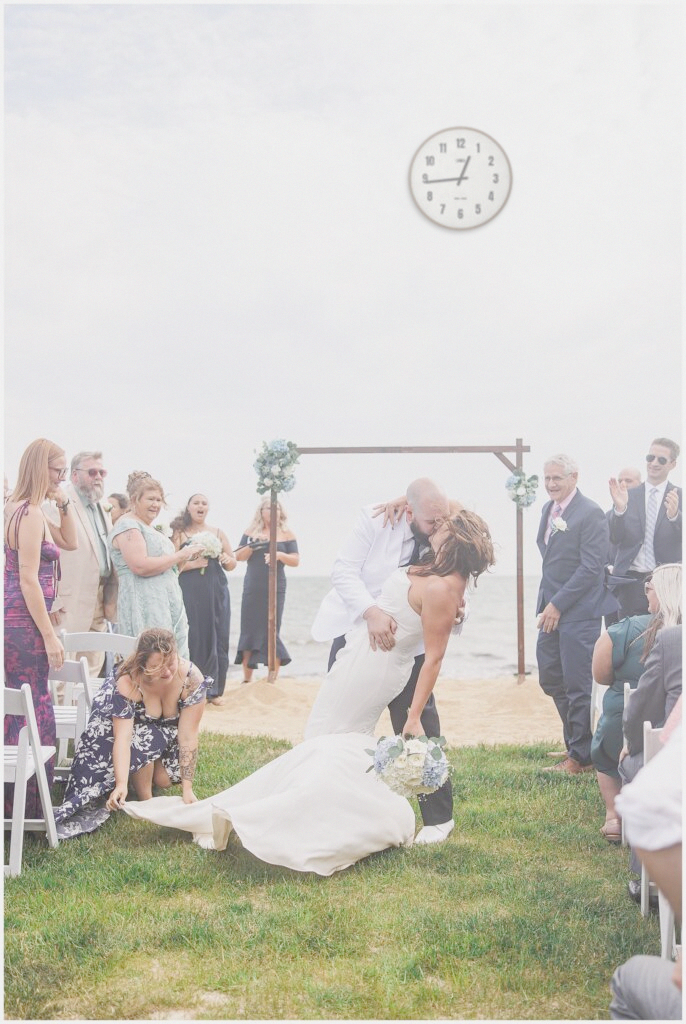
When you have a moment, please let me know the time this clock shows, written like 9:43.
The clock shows 12:44
